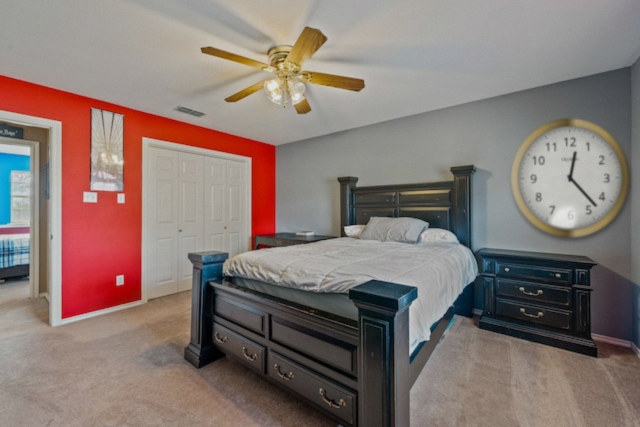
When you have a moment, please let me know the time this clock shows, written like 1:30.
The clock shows 12:23
